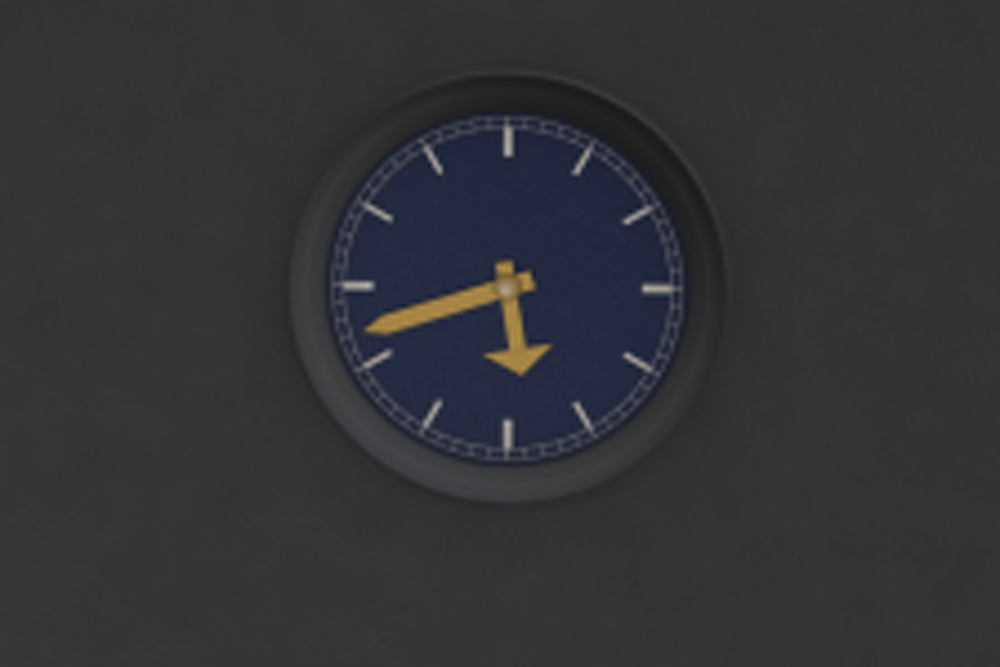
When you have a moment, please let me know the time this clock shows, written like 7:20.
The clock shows 5:42
